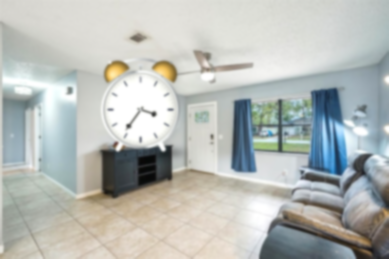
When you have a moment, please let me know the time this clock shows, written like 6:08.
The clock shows 3:36
